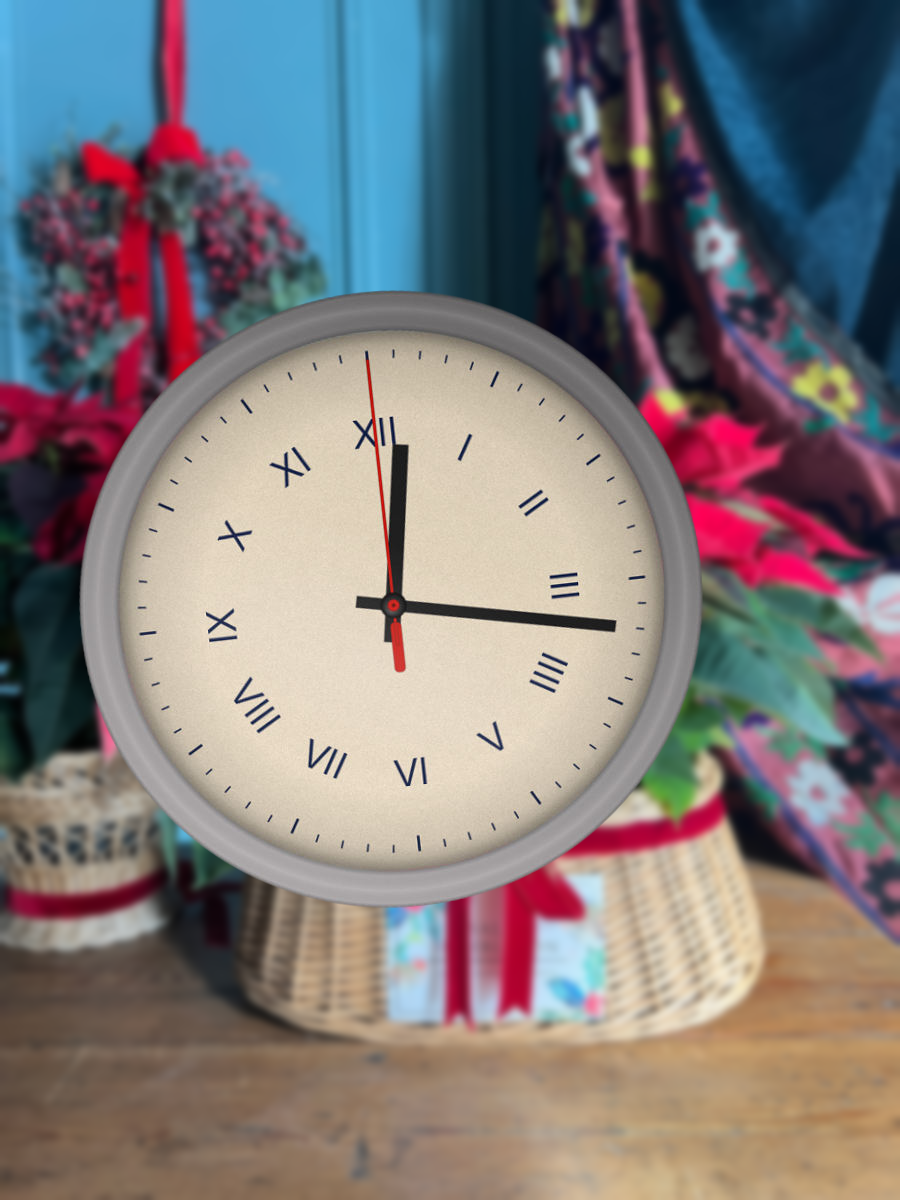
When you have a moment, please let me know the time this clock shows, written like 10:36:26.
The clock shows 12:17:00
